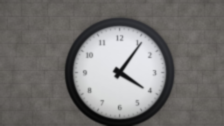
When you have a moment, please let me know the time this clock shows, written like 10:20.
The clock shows 4:06
